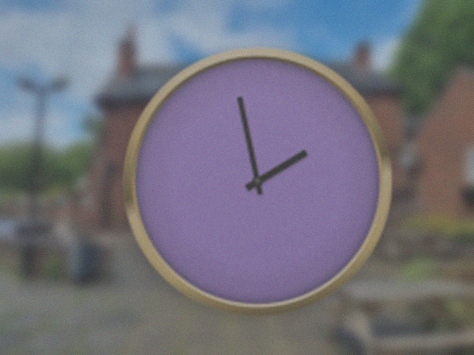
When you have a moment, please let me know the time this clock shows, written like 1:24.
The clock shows 1:58
